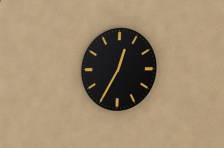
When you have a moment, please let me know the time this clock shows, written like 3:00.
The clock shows 12:35
